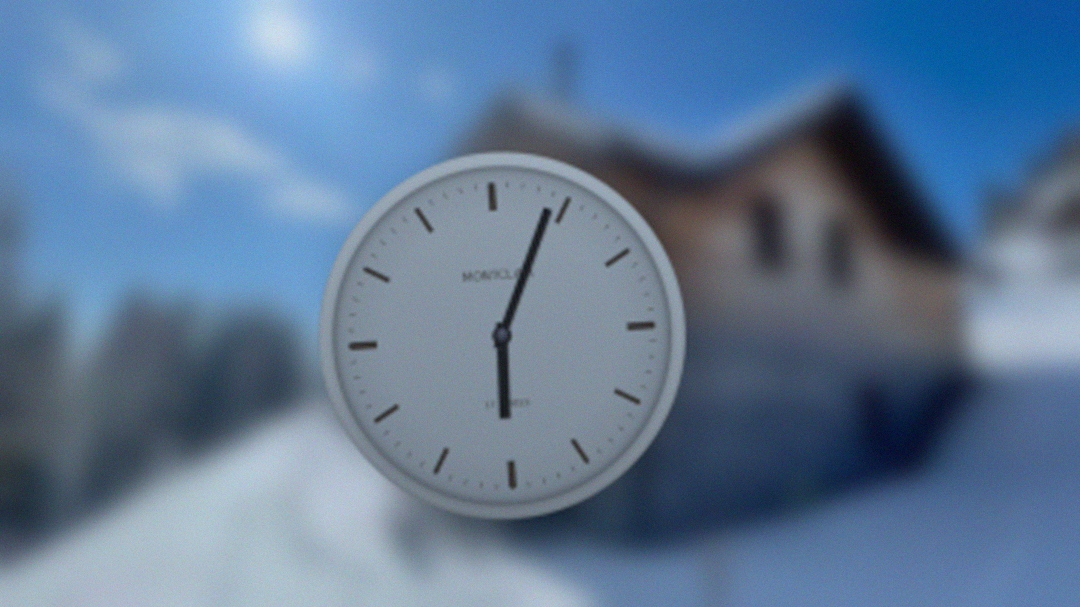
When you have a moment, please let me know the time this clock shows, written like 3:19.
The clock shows 6:04
